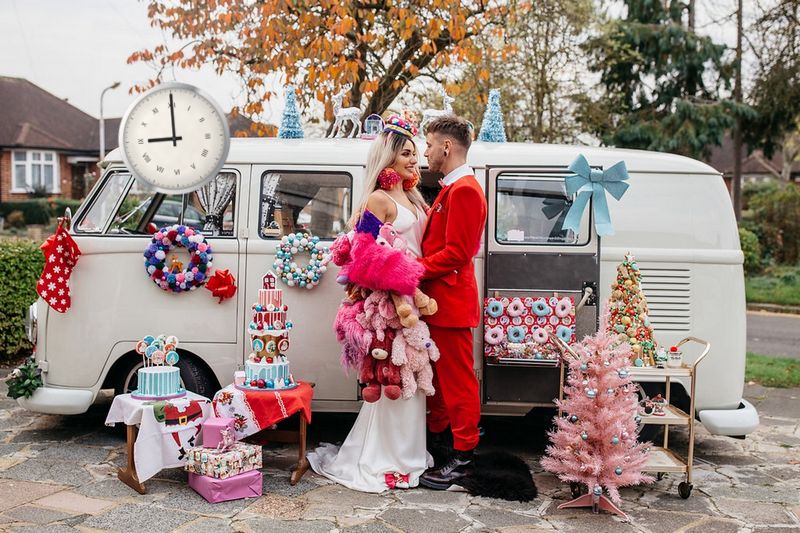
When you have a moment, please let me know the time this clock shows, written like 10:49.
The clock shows 9:00
